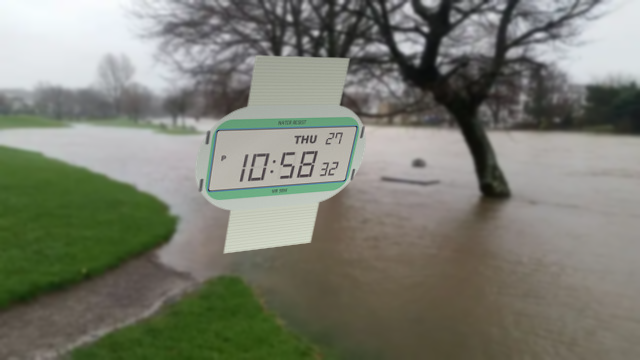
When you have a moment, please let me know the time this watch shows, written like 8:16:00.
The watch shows 10:58:32
